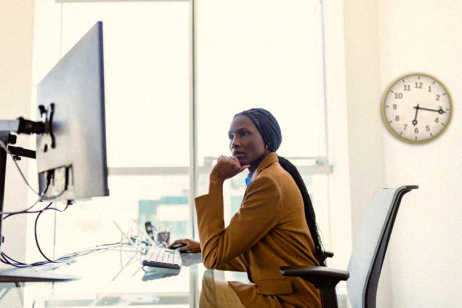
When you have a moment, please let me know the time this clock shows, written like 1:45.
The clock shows 6:16
